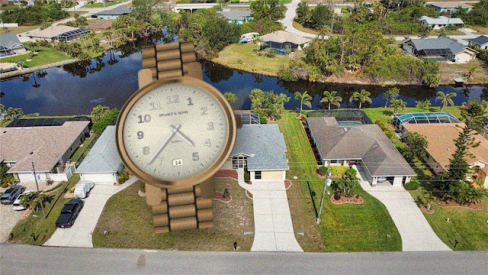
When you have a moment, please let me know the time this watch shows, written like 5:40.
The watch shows 4:37
